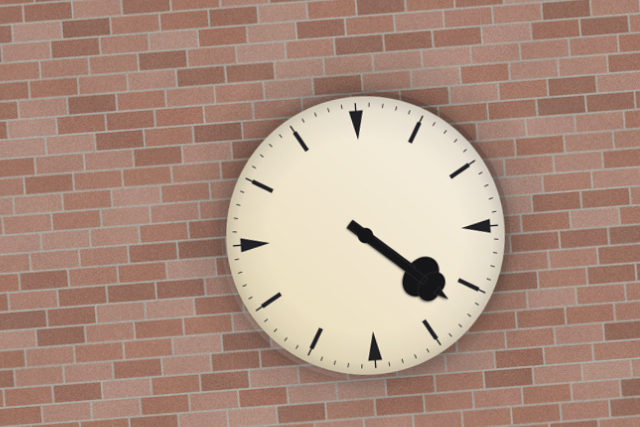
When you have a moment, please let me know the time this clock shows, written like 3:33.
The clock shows 4:22
